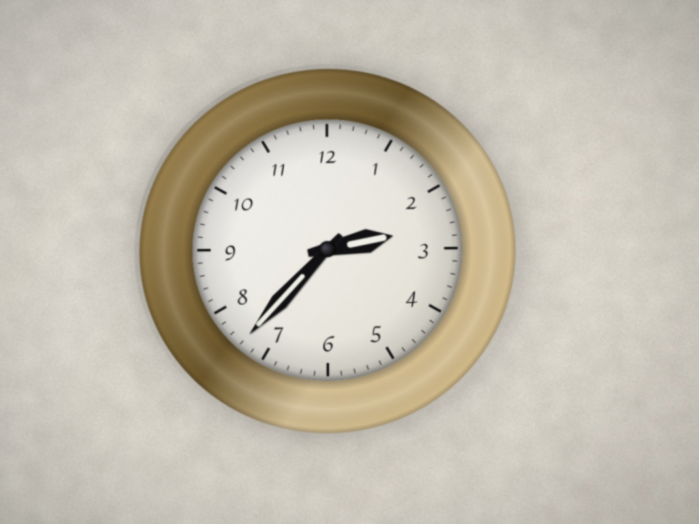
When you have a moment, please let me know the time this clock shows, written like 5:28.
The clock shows 2:37
